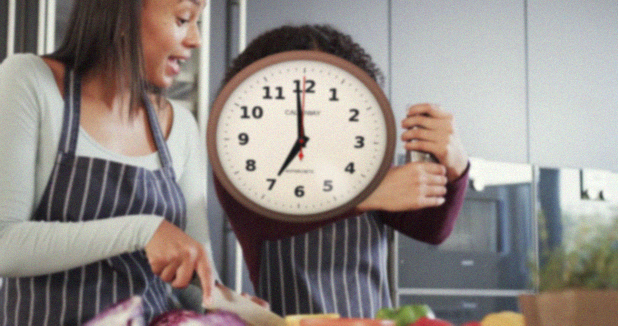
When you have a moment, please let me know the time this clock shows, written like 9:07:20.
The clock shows 6:59:00
